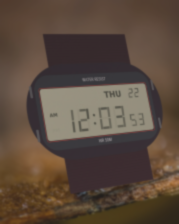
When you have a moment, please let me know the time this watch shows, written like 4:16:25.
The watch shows 12:03:53
